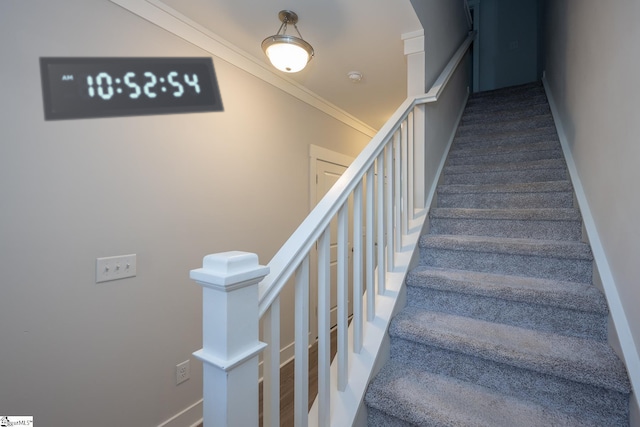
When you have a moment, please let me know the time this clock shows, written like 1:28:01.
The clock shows 10:52:54
